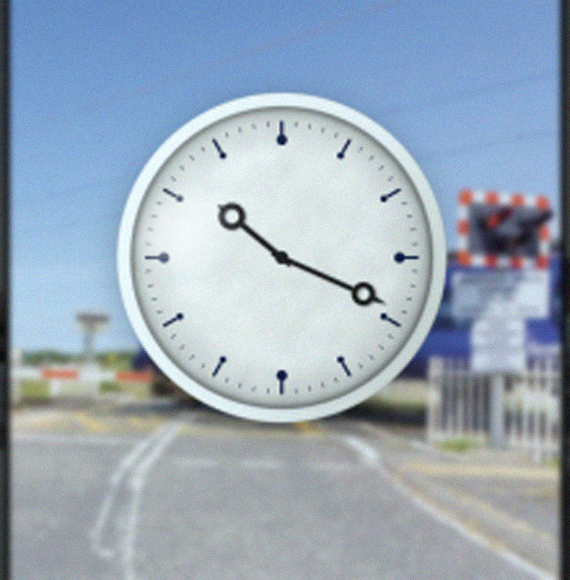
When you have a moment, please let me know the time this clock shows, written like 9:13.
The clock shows 10:19
